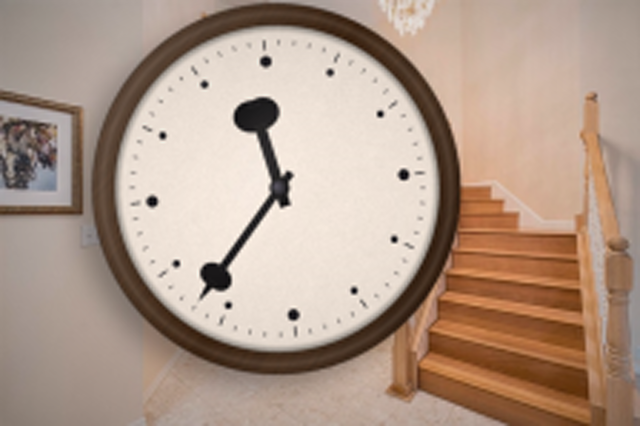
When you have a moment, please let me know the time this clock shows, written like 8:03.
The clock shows 11:37
